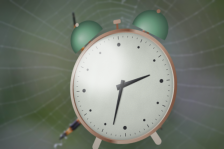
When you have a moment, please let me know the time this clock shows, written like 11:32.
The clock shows 2:33
